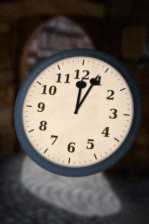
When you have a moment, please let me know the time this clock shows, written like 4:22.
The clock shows 12:04
